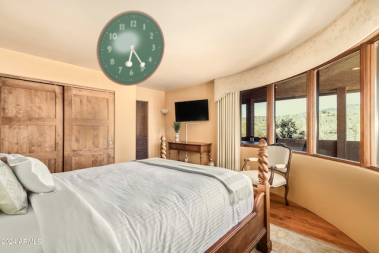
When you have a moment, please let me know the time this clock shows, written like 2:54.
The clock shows 6:24
